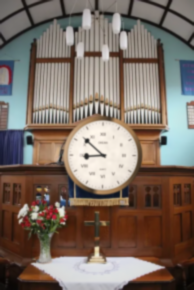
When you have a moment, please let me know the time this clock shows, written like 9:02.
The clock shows 8:52
